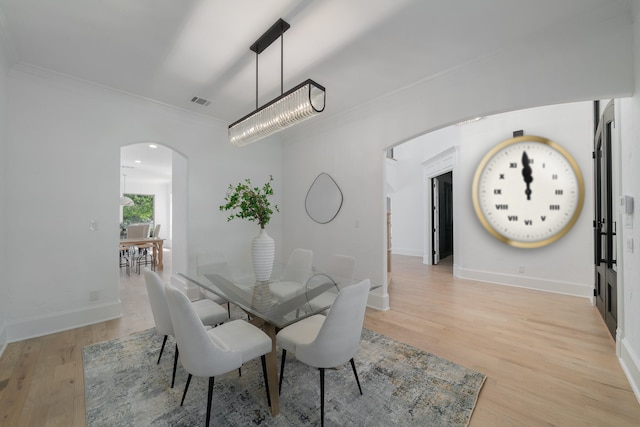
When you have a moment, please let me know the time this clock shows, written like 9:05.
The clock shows 11:59
